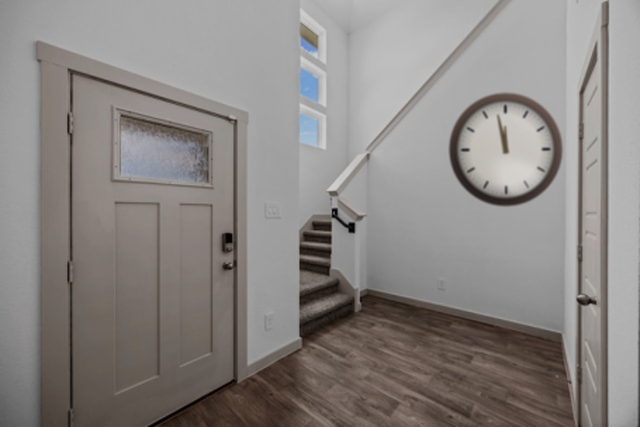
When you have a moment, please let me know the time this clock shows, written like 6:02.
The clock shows 11:58
